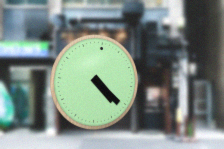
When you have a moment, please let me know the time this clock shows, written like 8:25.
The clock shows 4:21
